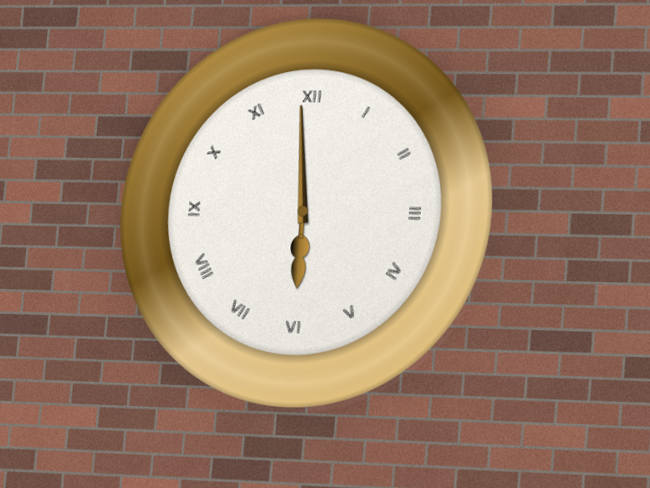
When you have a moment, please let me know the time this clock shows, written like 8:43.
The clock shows 5:59
